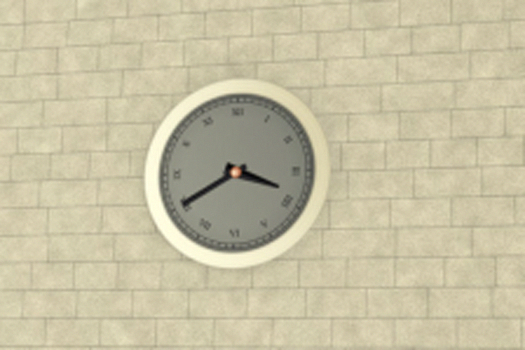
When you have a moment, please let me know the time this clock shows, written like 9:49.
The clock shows 3:40
